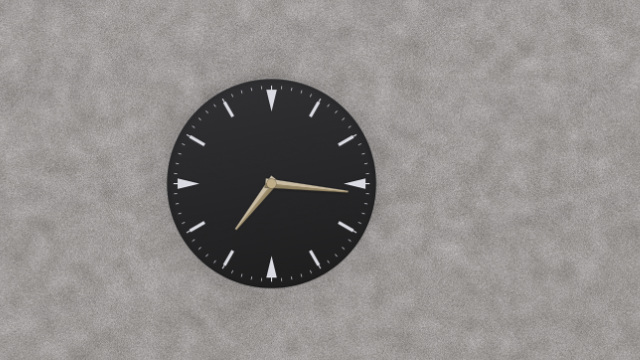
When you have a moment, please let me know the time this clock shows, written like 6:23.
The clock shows 7:16
